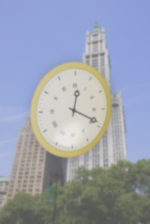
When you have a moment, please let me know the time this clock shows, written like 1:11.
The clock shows 12:19
